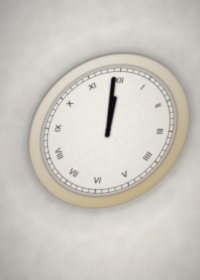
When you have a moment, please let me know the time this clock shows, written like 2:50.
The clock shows 11:59
